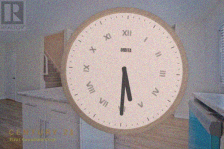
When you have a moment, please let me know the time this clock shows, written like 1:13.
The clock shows 5:30
